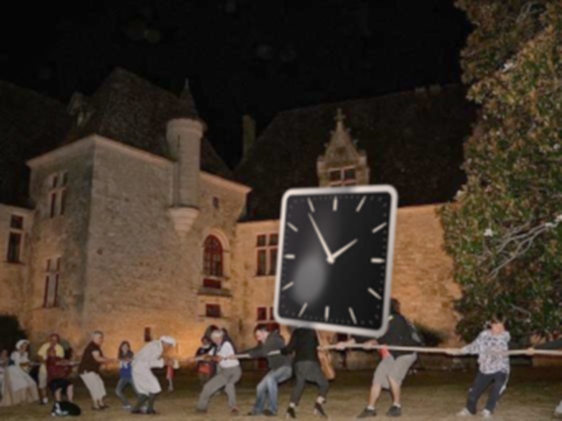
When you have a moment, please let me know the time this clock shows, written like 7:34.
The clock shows 1:54
